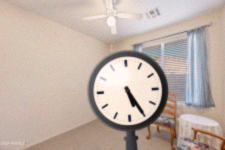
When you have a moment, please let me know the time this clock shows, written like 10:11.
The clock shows 5:25
